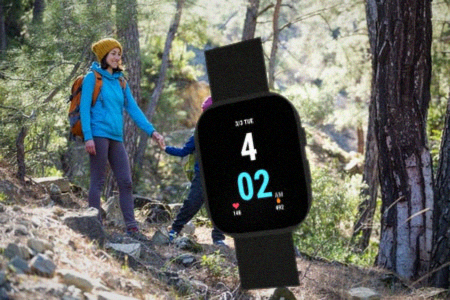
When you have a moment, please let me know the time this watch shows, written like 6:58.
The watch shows 4:02
